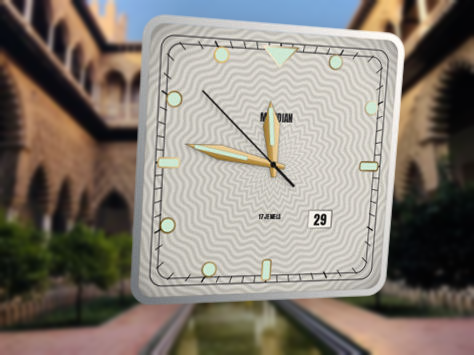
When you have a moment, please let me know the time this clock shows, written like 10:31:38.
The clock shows 11:46:52
